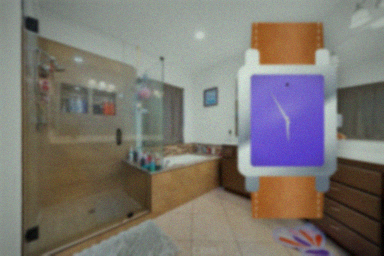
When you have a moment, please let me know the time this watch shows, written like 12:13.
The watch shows 5:55
